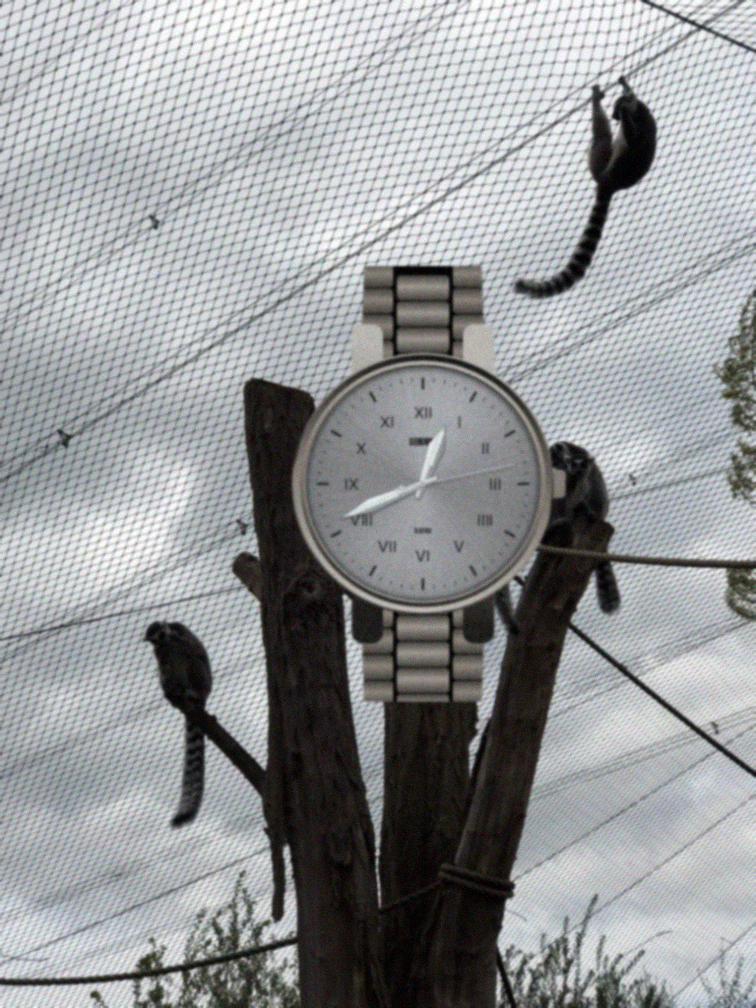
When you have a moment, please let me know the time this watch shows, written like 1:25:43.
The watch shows 12:41:13
